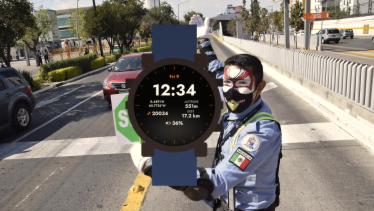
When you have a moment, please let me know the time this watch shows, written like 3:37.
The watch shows 12:34
